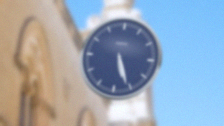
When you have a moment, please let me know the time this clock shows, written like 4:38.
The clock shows 5:26
